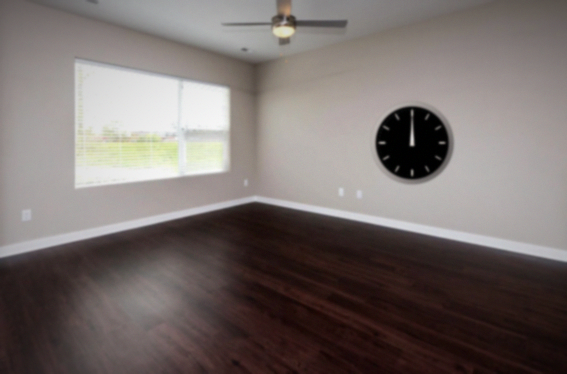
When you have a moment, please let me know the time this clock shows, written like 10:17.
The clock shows 12:00
